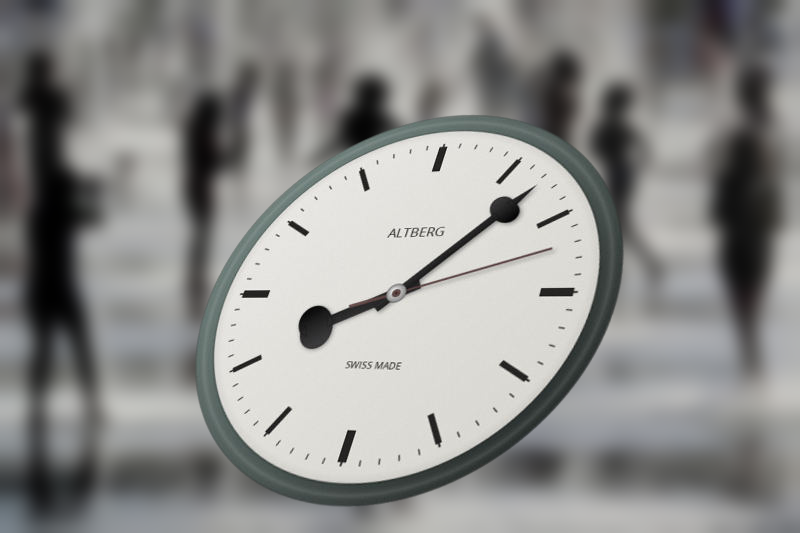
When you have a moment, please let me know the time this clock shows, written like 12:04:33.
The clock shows 8:07:12
